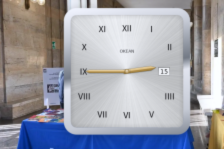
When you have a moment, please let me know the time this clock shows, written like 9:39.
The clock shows 2:45
